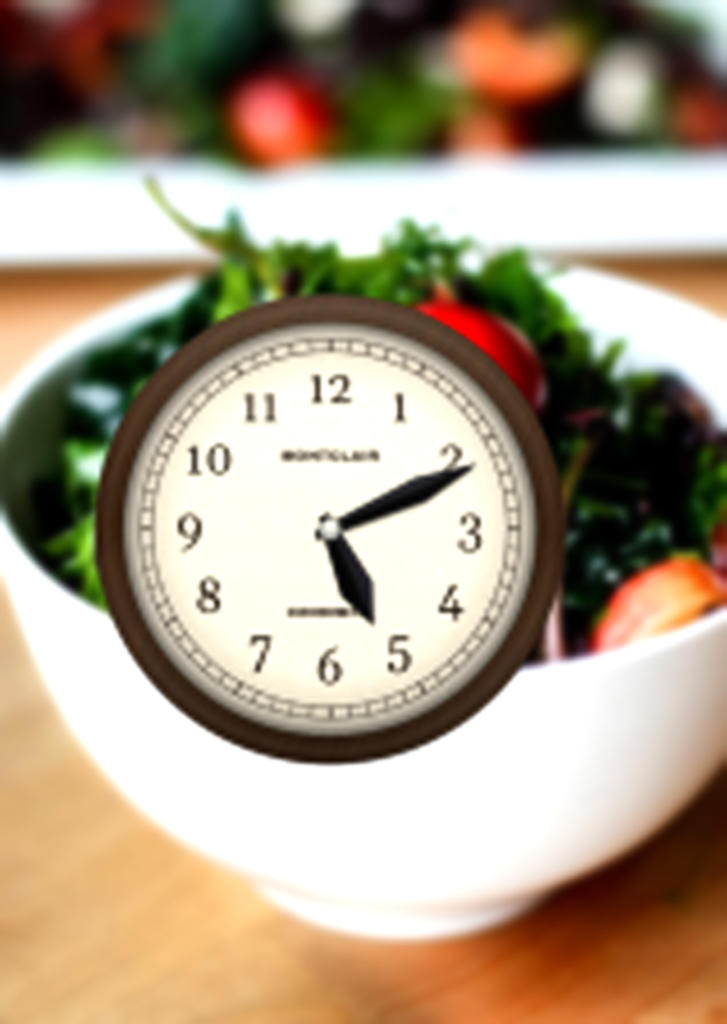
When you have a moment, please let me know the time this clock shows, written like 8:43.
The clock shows 5:11
